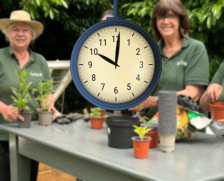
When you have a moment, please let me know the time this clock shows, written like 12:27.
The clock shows 10:01
